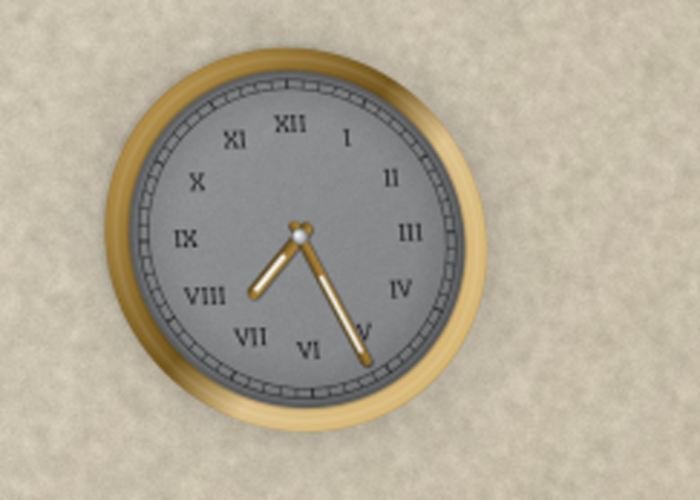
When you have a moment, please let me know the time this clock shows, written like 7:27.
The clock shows 7:26
